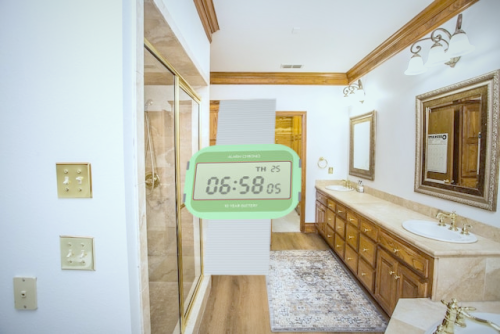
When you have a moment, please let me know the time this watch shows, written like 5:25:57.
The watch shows 6:58:05
